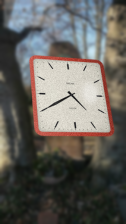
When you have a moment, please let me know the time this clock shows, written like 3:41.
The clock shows 4:40
